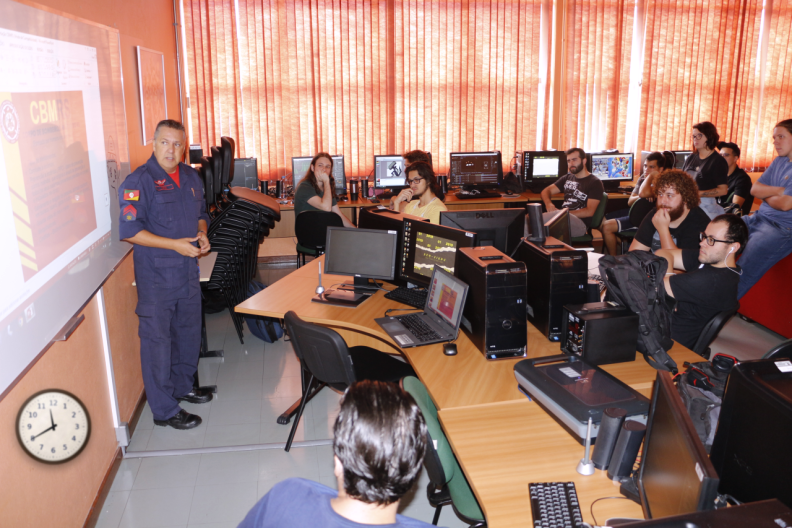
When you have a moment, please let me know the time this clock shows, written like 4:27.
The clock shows 11:40
